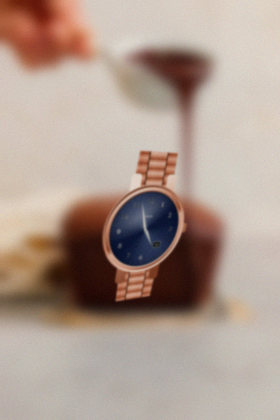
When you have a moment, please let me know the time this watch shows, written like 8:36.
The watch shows 4:57
